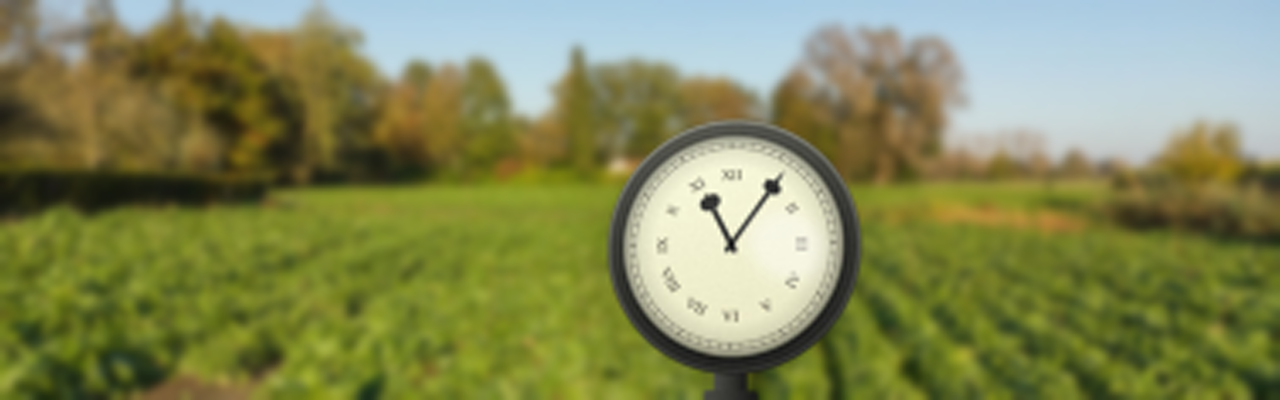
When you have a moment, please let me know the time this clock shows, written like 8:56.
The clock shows 11:06
